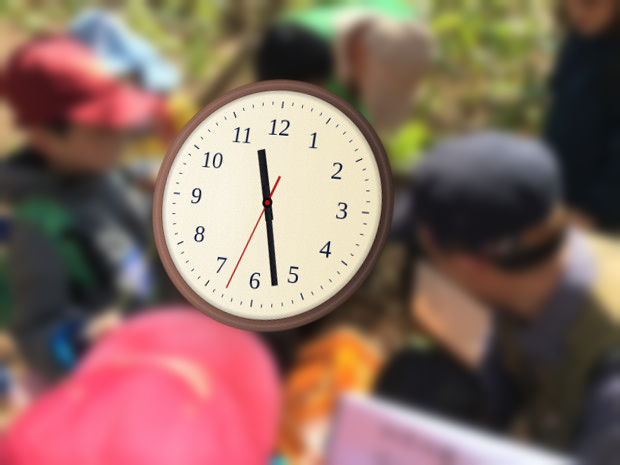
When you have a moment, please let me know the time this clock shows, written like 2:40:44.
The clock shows 11:27:33
